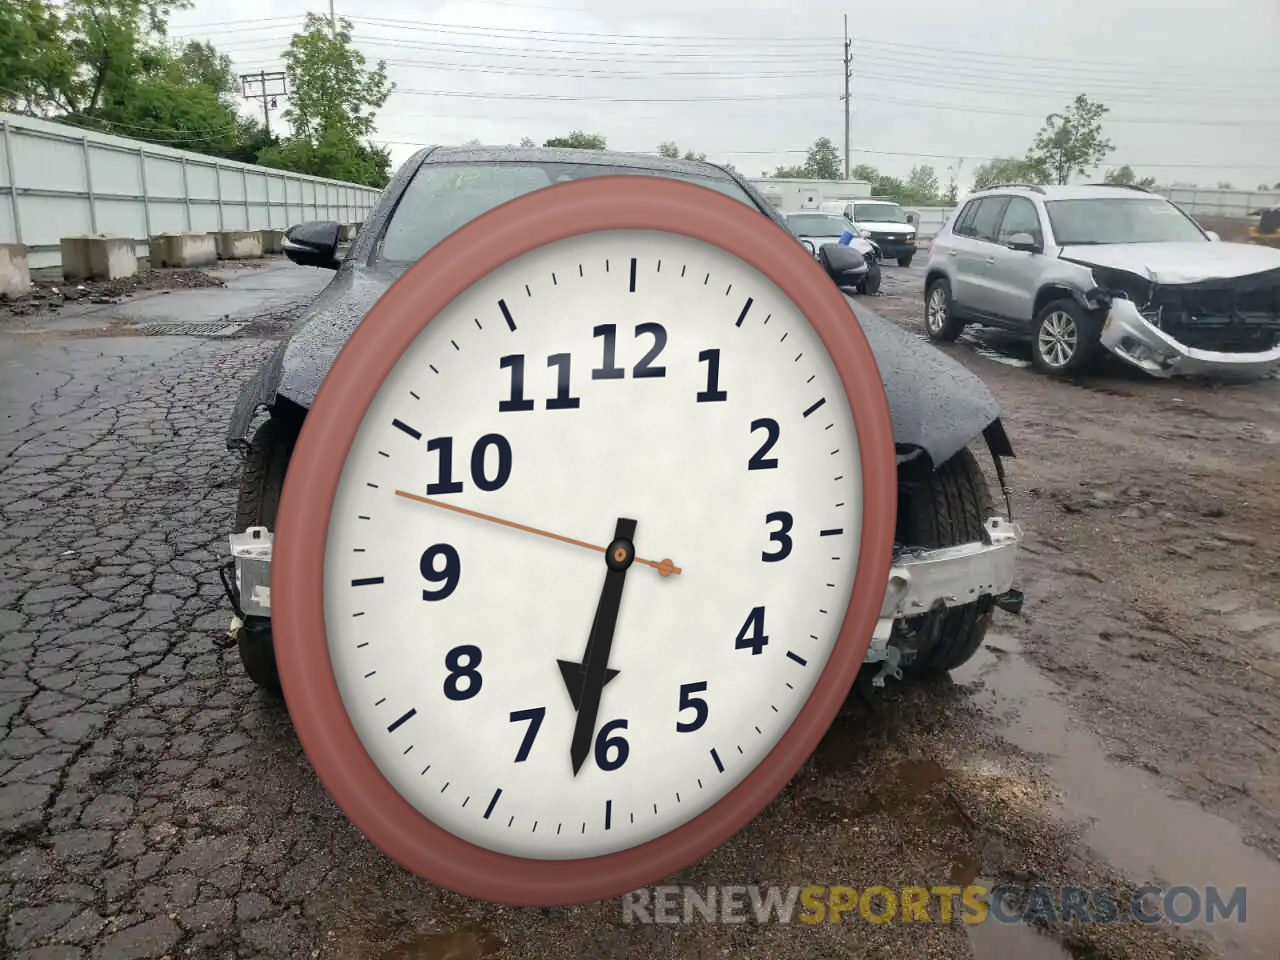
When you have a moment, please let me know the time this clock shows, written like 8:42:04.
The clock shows 6:31:48
